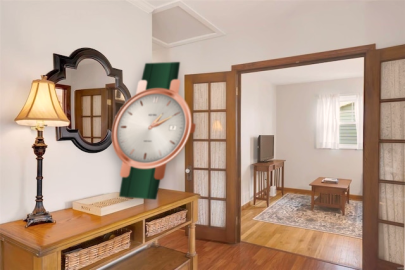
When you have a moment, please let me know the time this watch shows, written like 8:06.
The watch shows 1:10
